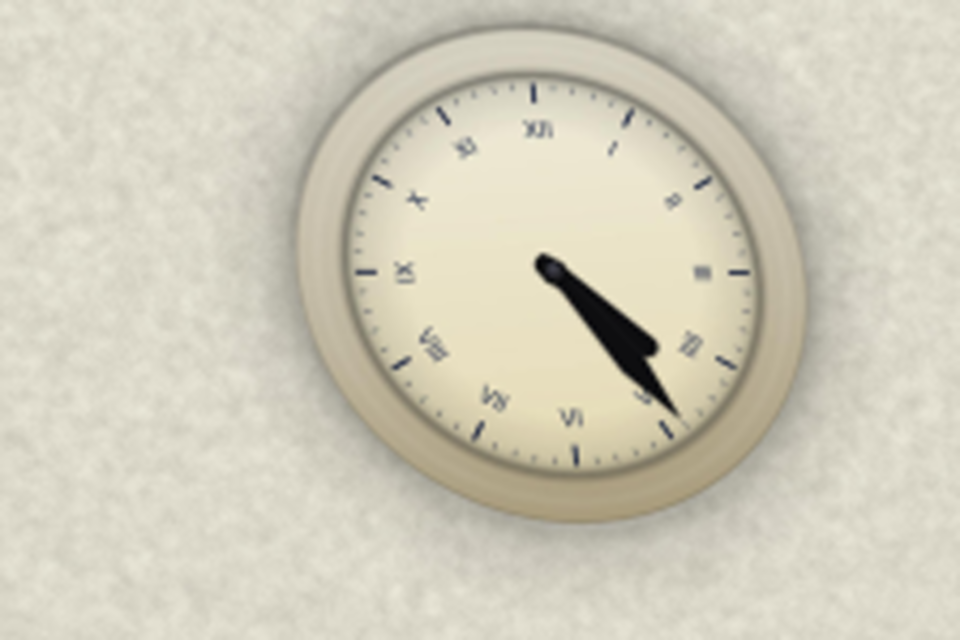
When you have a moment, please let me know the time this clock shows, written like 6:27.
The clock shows 4:24
